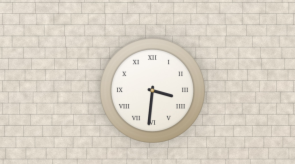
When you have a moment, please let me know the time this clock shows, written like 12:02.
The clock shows 3:31
